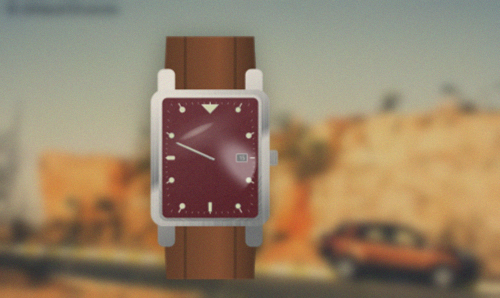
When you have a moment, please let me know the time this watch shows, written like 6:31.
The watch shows 9:49
